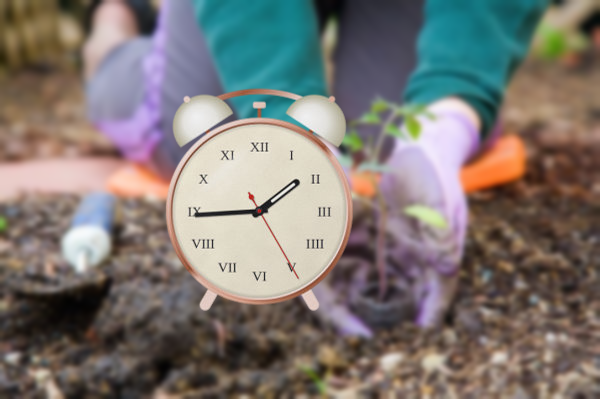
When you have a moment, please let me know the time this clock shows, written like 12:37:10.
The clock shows 1:44:25
